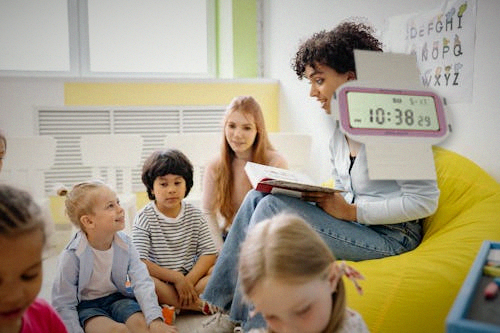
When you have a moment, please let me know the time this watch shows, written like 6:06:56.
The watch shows 10:38:29
